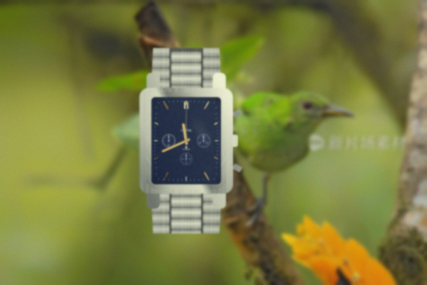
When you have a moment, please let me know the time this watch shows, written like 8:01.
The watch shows 11:41
